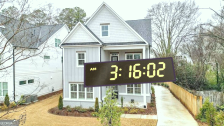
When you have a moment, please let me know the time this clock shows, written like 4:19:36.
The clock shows 3:16:02
